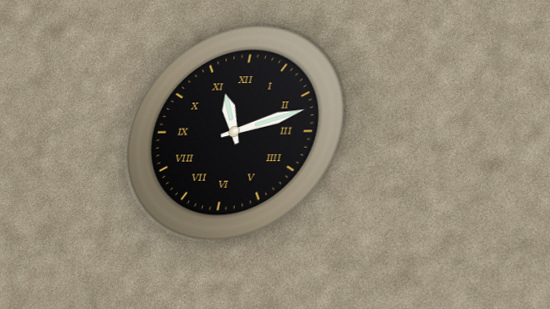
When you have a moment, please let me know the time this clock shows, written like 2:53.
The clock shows 11:12
